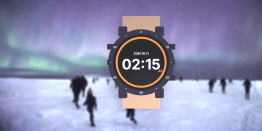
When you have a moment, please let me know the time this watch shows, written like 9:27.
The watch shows 2:15
